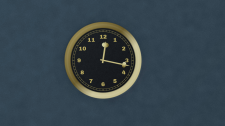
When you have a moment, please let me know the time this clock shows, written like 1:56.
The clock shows 12:17
